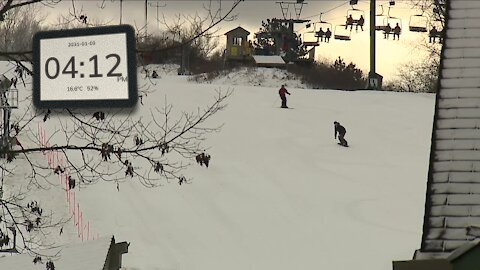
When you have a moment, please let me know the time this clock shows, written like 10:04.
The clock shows 4:12
